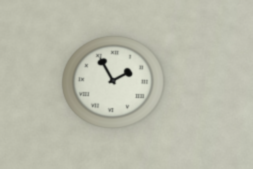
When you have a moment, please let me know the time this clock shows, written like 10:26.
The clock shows 1:55
